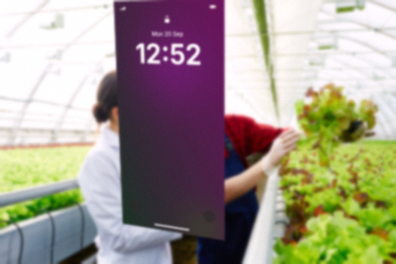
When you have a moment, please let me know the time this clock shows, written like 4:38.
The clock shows 12:52
